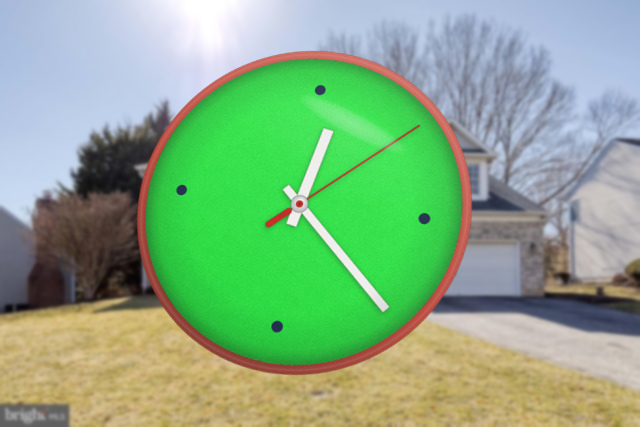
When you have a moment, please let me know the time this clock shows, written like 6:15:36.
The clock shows 12:22:08
